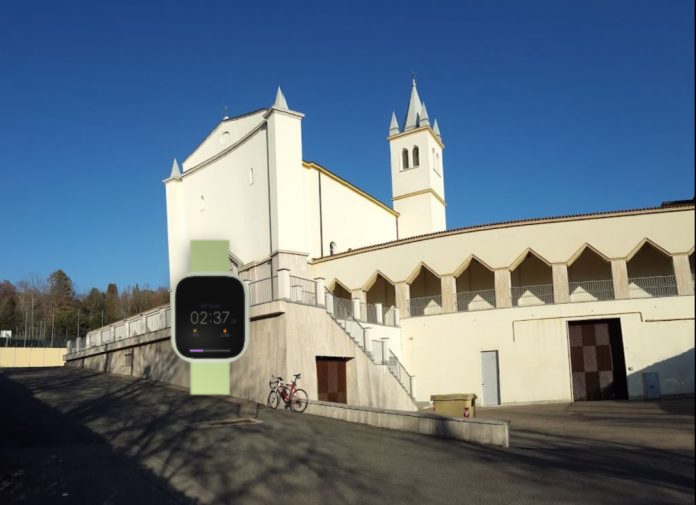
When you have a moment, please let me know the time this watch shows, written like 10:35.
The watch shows 2:37
